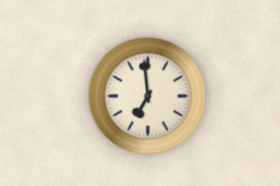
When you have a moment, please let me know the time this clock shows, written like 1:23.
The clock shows 6:59
